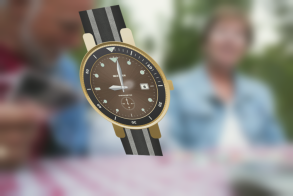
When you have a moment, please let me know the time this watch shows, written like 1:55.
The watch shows 9:01
